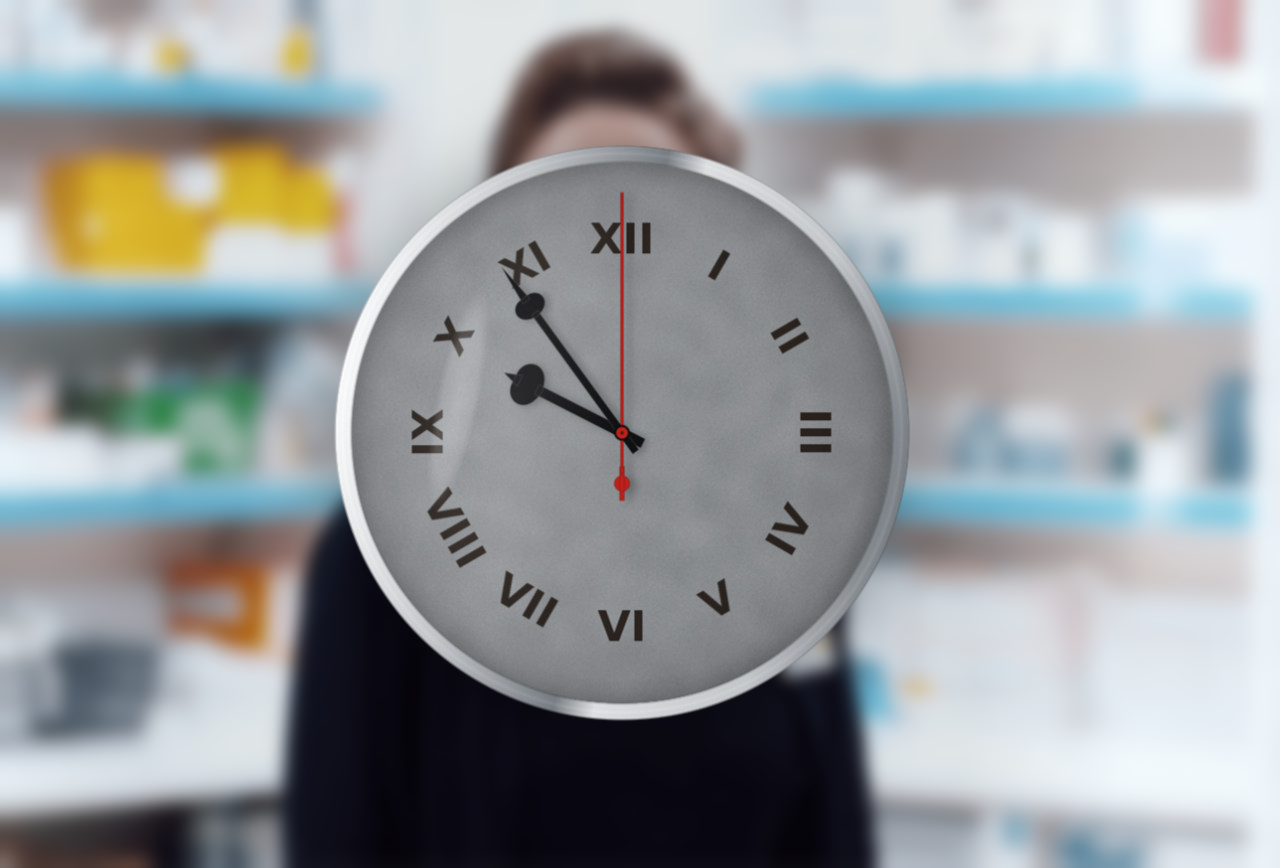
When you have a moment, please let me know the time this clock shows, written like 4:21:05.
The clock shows 9:54:00
